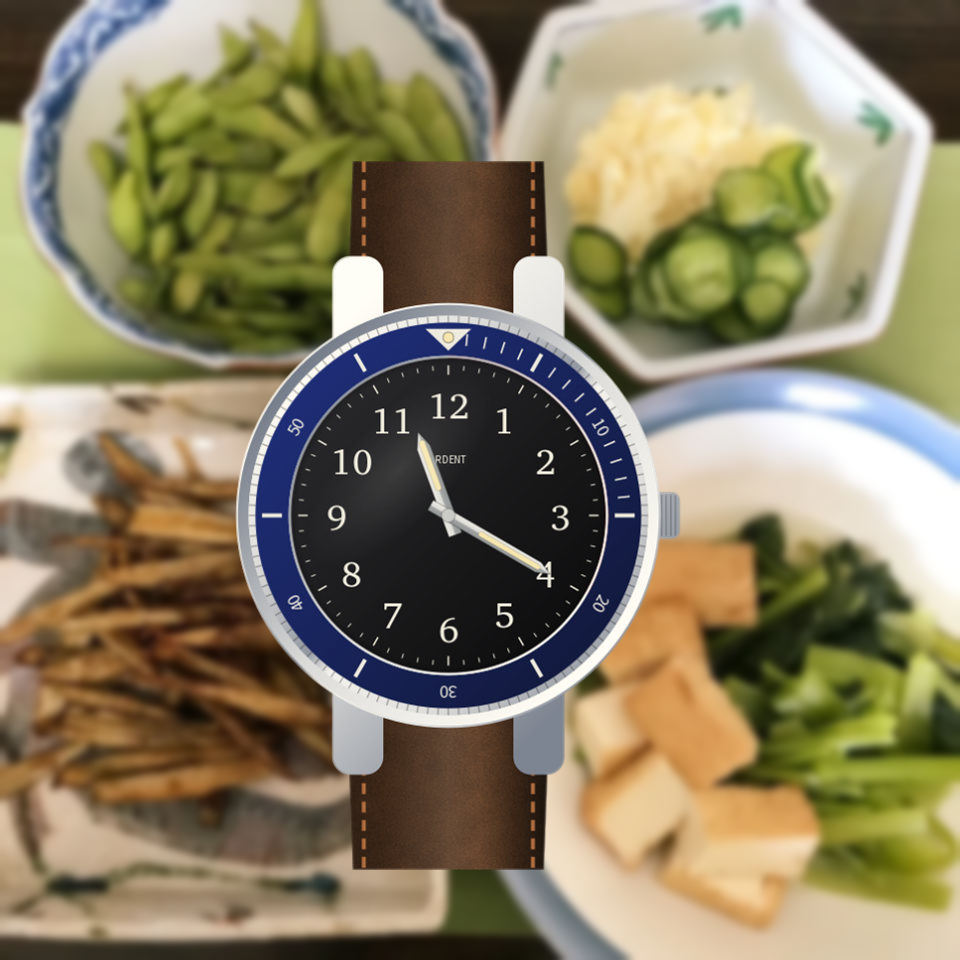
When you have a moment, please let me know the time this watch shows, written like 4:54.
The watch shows 11:20
